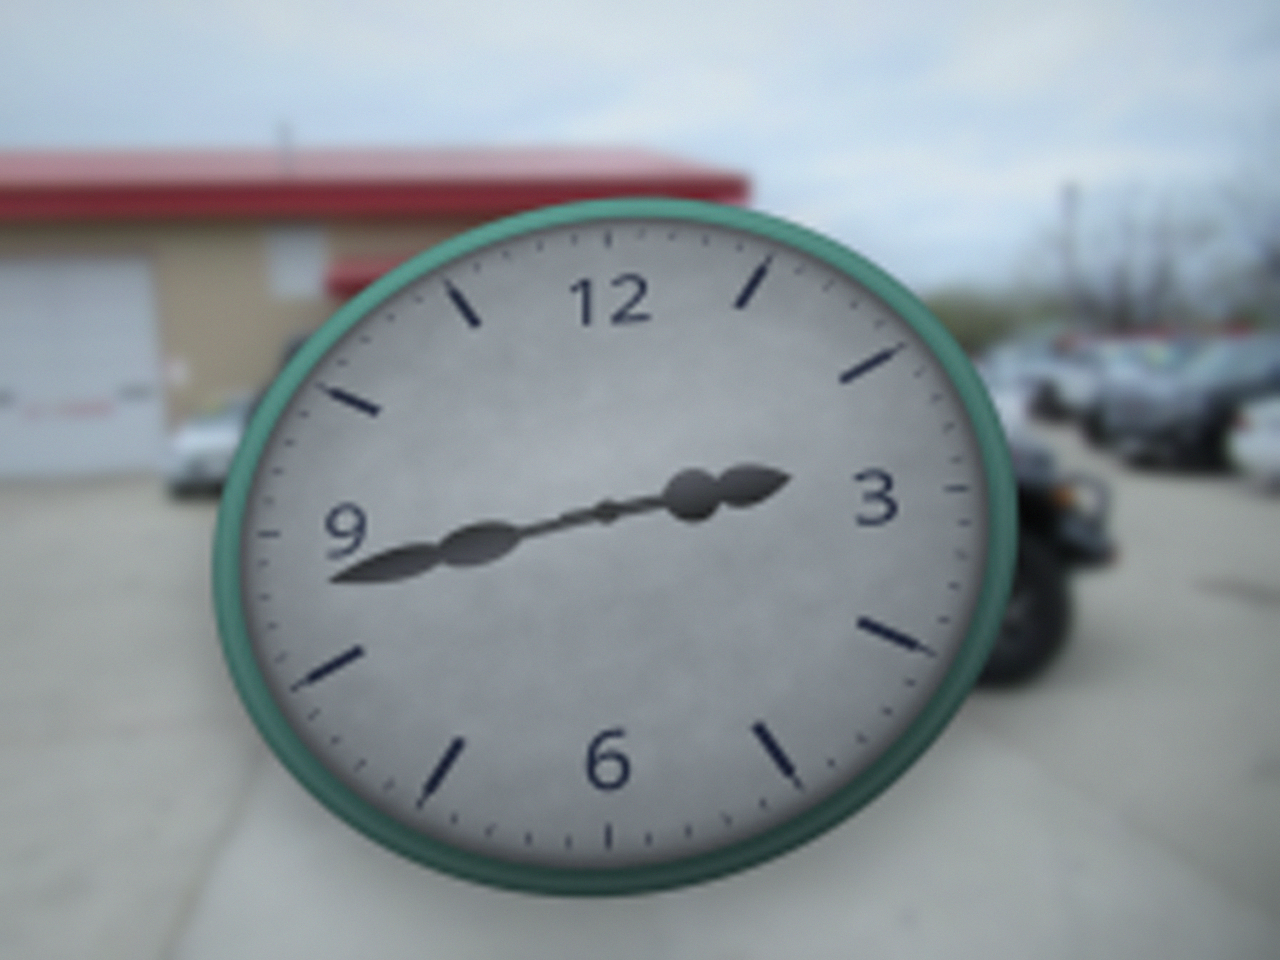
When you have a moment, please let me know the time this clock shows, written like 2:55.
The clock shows 2:43
